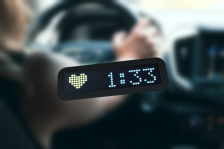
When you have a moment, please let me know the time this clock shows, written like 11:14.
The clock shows 1:33
